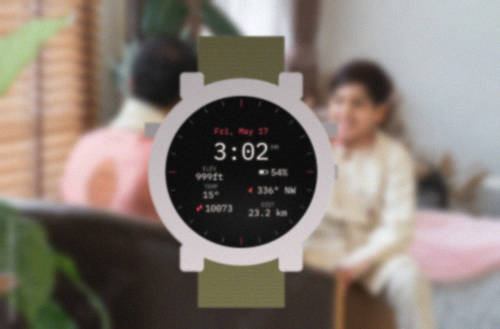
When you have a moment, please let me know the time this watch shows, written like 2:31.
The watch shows 3:02
